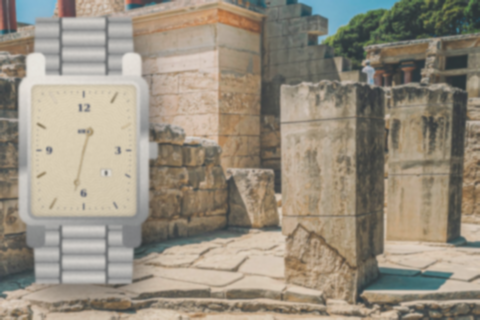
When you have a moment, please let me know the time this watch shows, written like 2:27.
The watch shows 12:32
